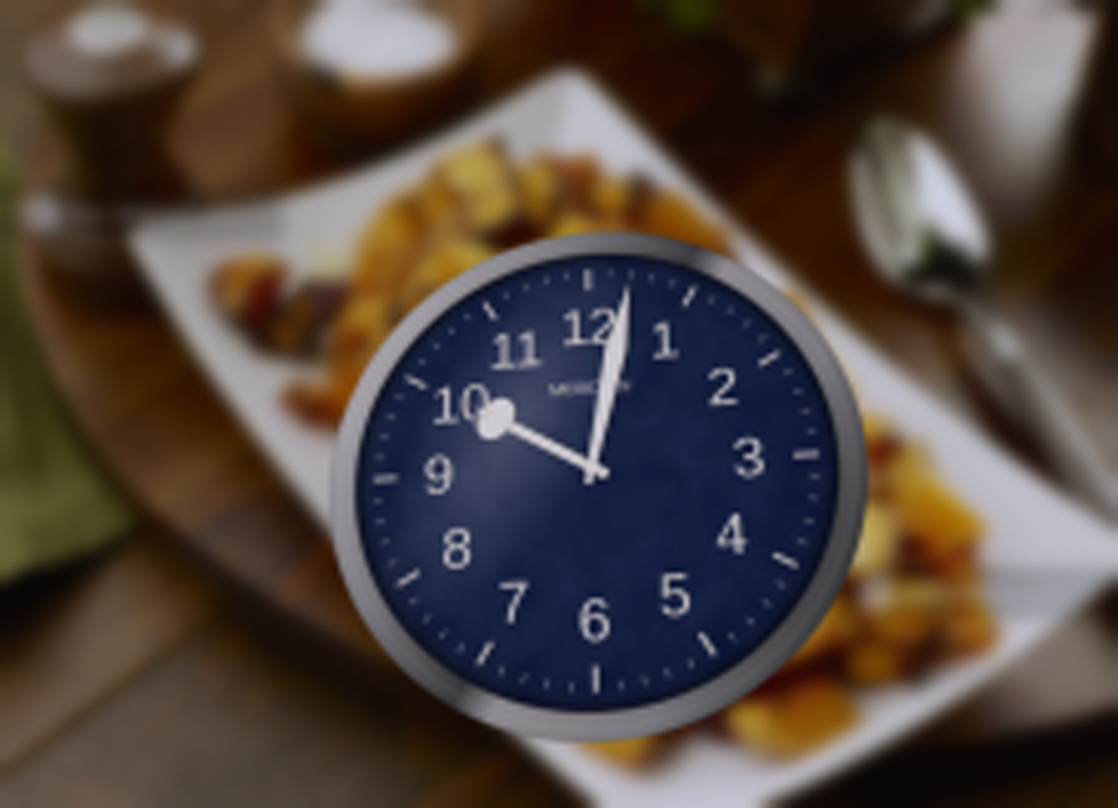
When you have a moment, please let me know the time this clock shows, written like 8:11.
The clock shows 10:02
